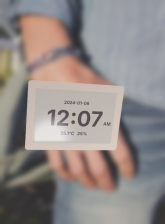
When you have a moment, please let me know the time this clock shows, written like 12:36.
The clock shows 12:07
